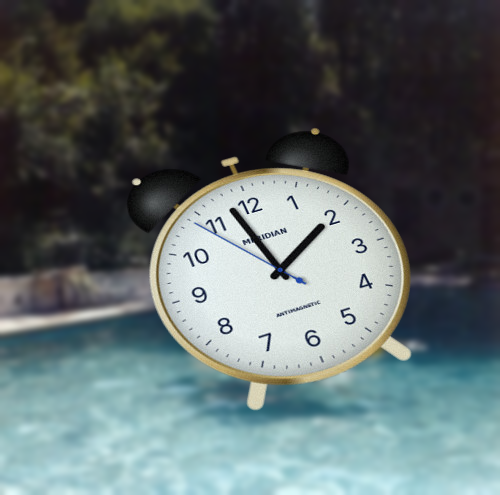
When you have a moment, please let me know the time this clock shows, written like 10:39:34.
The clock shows 1:57:54
